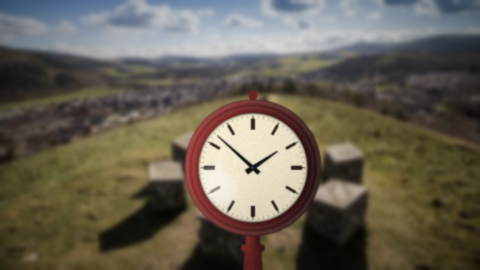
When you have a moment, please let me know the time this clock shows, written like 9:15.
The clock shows 1:52
